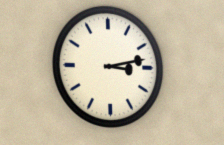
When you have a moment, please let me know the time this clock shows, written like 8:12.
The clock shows 3:13
